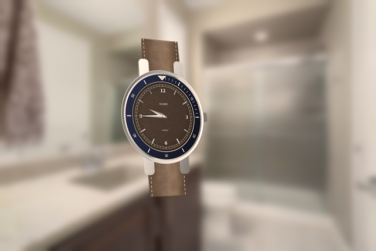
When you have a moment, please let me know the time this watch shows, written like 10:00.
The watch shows 9:45
